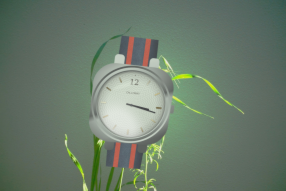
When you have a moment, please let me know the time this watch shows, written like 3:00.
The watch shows 3:17
